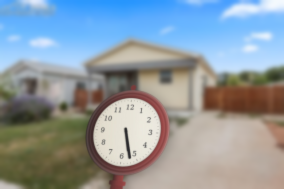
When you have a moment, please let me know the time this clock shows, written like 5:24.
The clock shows 5:27
